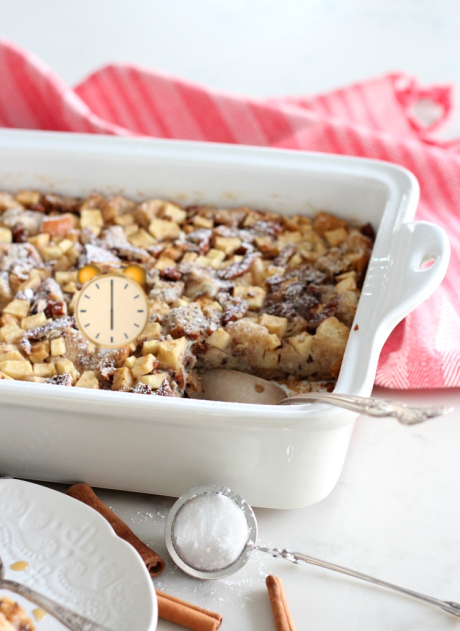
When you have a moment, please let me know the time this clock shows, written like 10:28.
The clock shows 6:00
